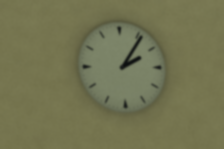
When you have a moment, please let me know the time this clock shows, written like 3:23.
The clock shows 2:06
